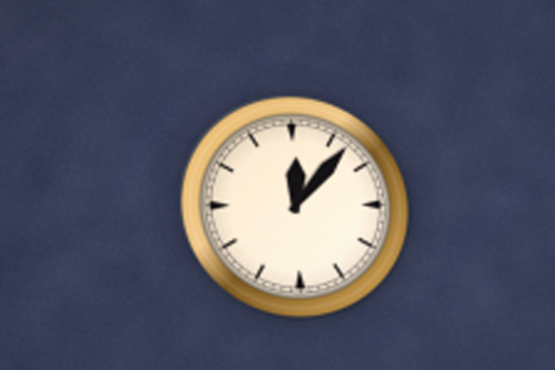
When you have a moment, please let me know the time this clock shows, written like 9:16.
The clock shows 12:07
